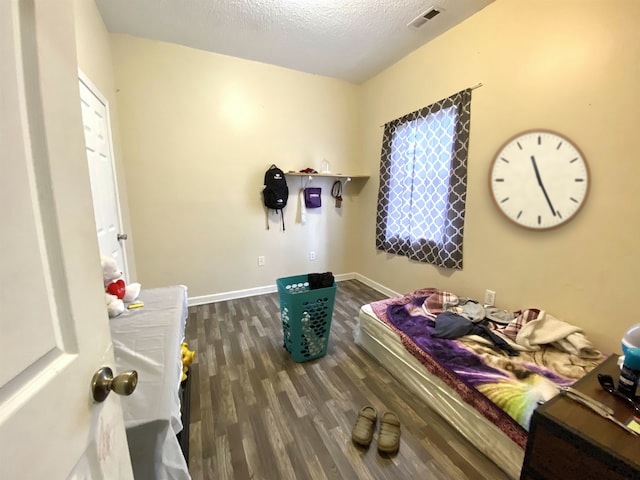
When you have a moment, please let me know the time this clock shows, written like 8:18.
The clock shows 11:26
